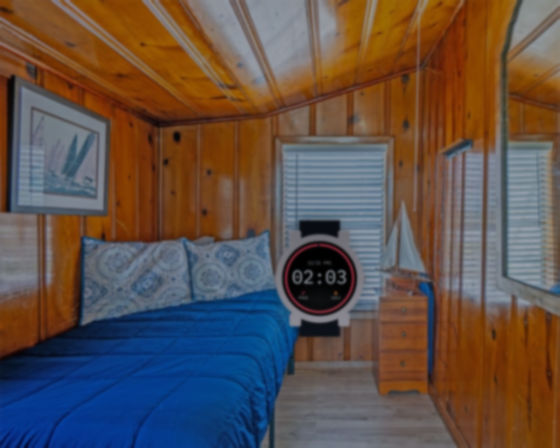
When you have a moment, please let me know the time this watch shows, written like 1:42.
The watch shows 2:03
